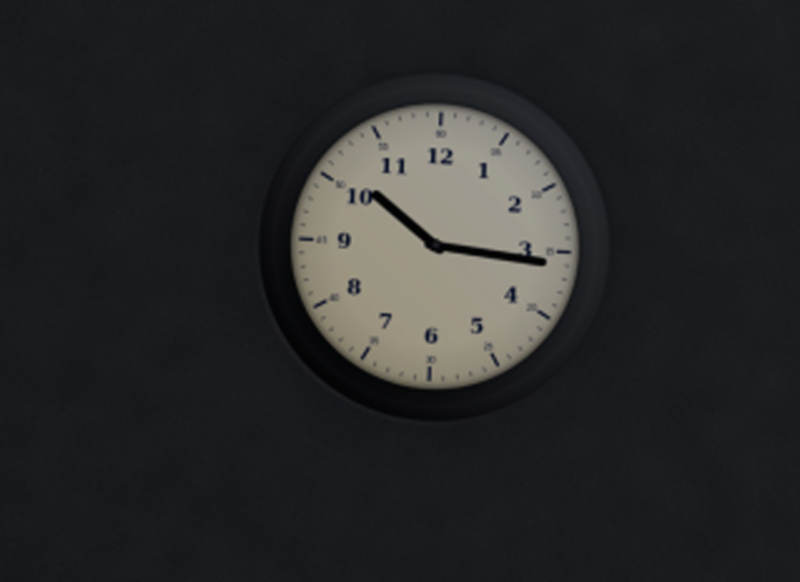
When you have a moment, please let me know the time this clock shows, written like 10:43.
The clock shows 10:16
